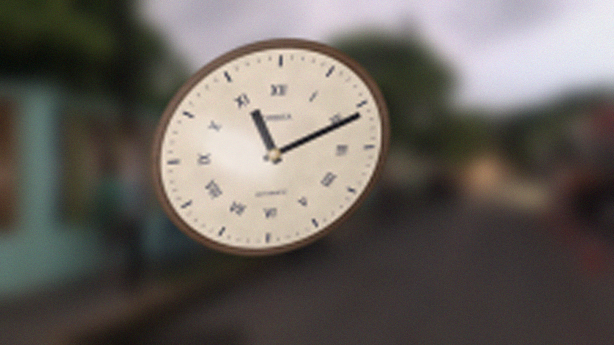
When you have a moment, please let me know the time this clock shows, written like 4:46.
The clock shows 11:11
